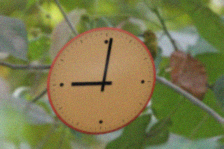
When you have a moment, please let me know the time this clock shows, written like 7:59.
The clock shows 9:01
